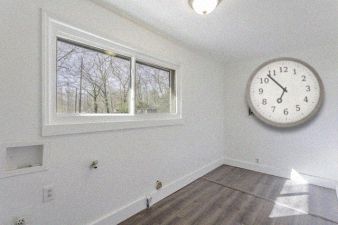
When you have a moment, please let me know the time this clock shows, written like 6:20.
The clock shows 6:53
